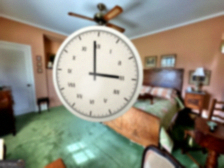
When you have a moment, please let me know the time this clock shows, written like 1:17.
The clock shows 2:59
